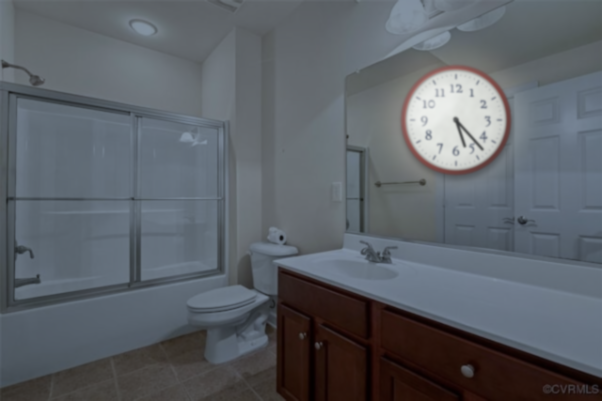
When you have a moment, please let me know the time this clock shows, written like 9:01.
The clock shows 5:23
